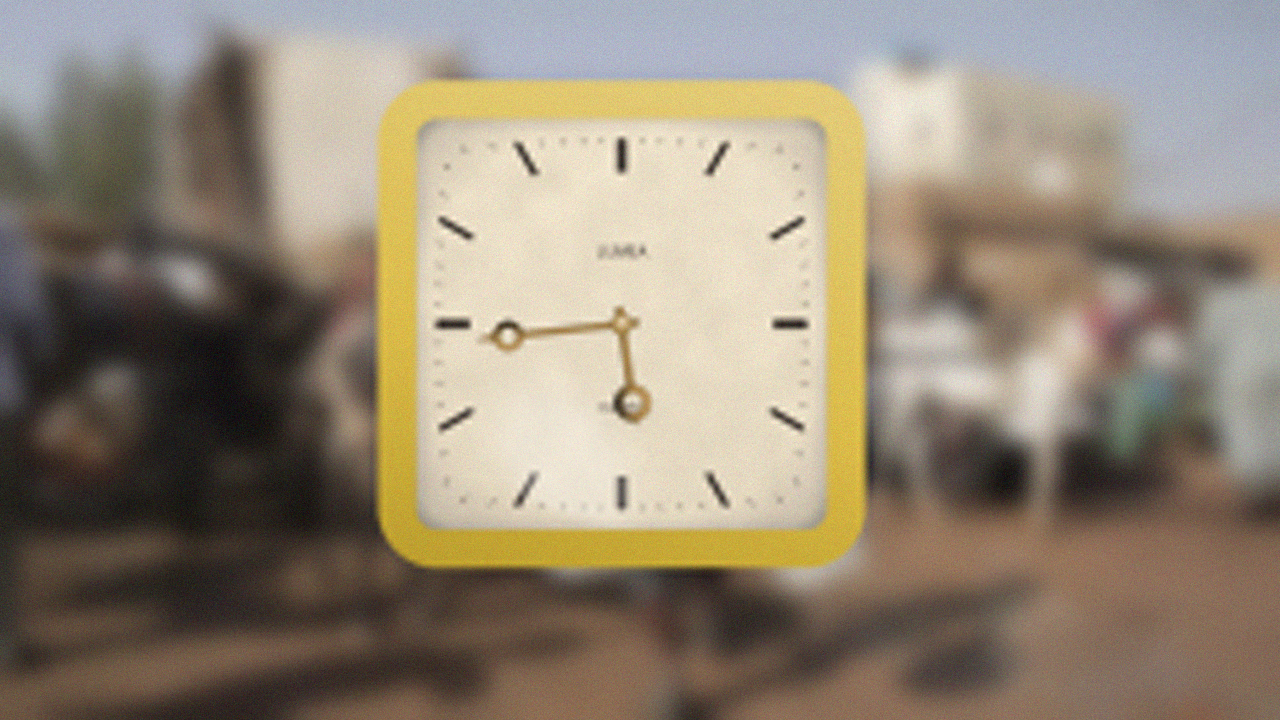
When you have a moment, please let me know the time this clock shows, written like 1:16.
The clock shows 5:44
